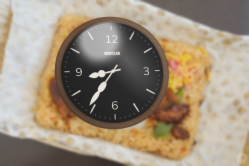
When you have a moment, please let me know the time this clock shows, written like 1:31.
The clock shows 8:36
